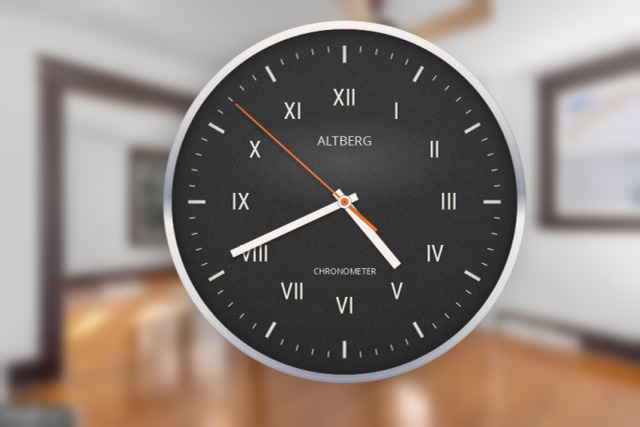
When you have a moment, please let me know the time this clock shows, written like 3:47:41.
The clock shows 4:40:52
